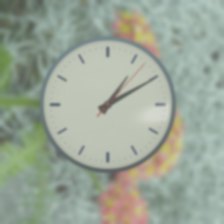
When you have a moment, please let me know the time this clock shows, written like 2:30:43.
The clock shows 1:10:07
